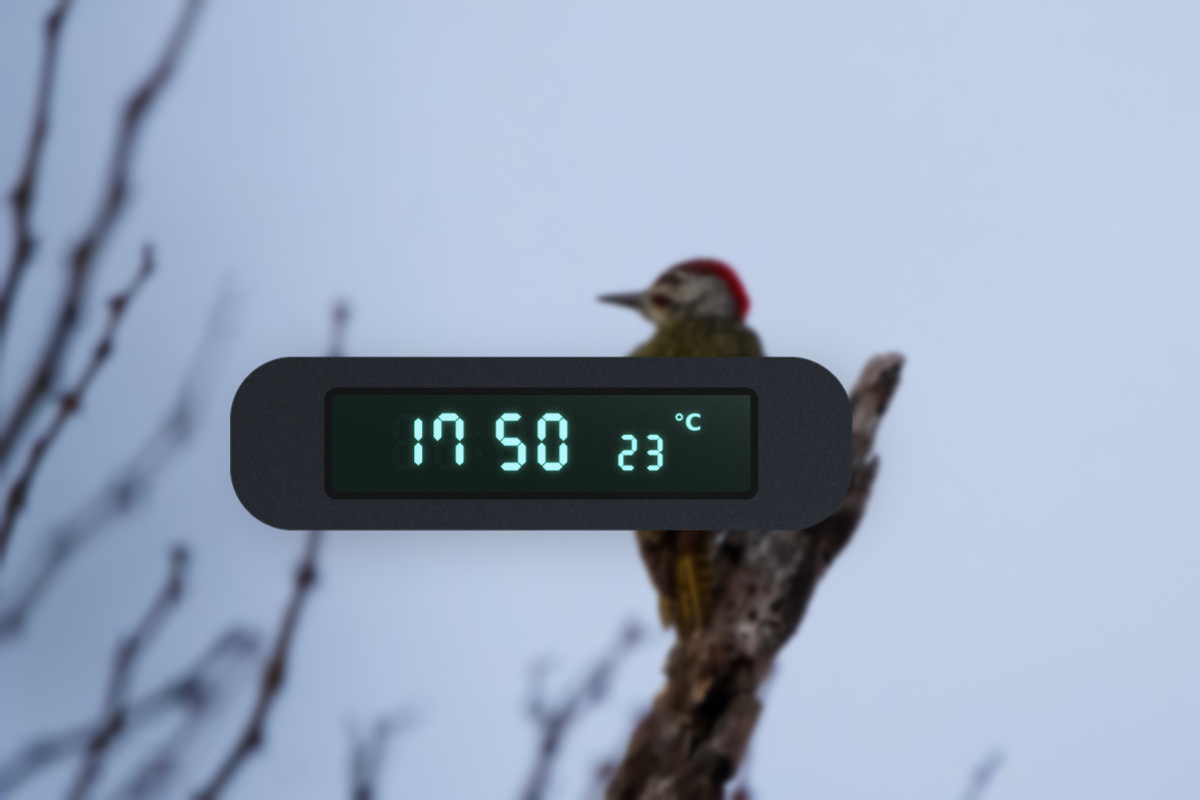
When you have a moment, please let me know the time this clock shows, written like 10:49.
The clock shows 17:50
